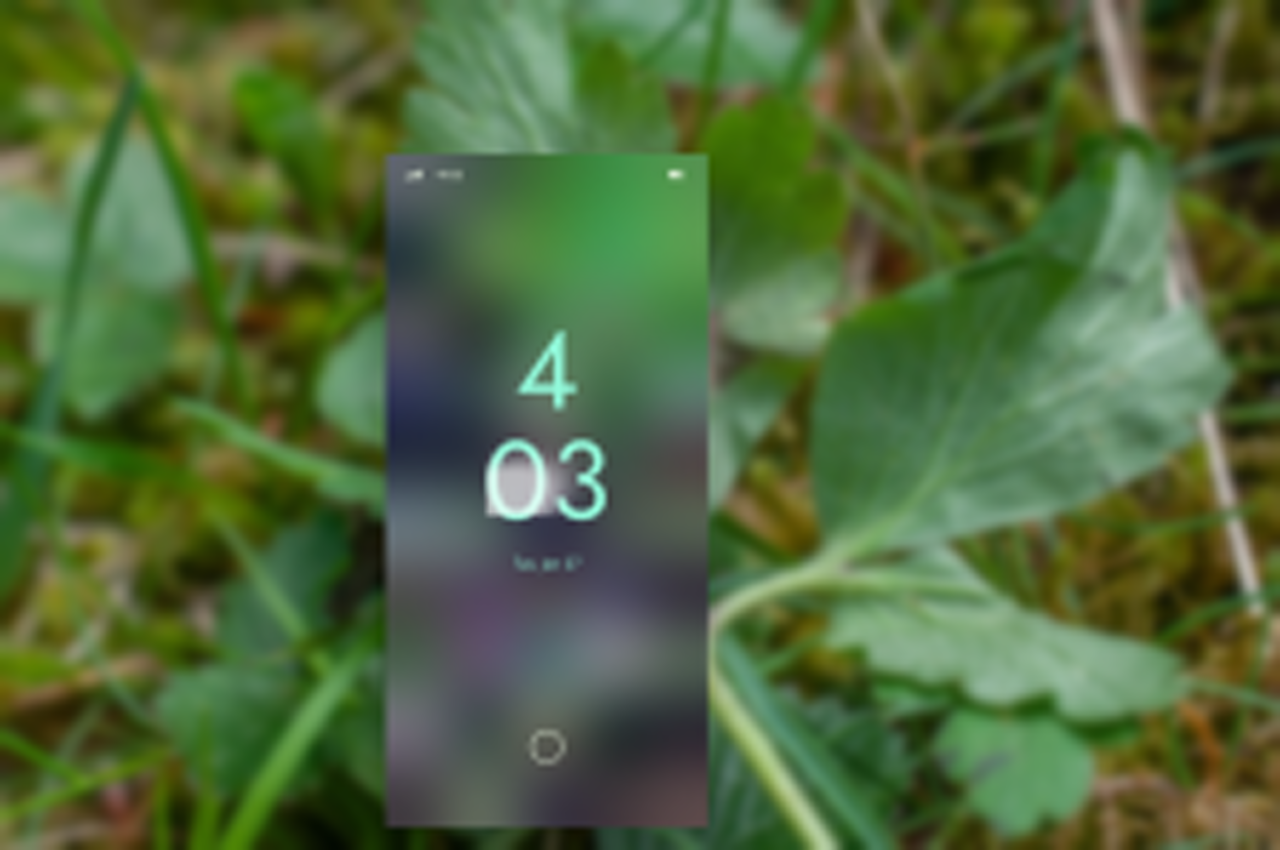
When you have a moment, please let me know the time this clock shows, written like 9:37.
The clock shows 4:03
